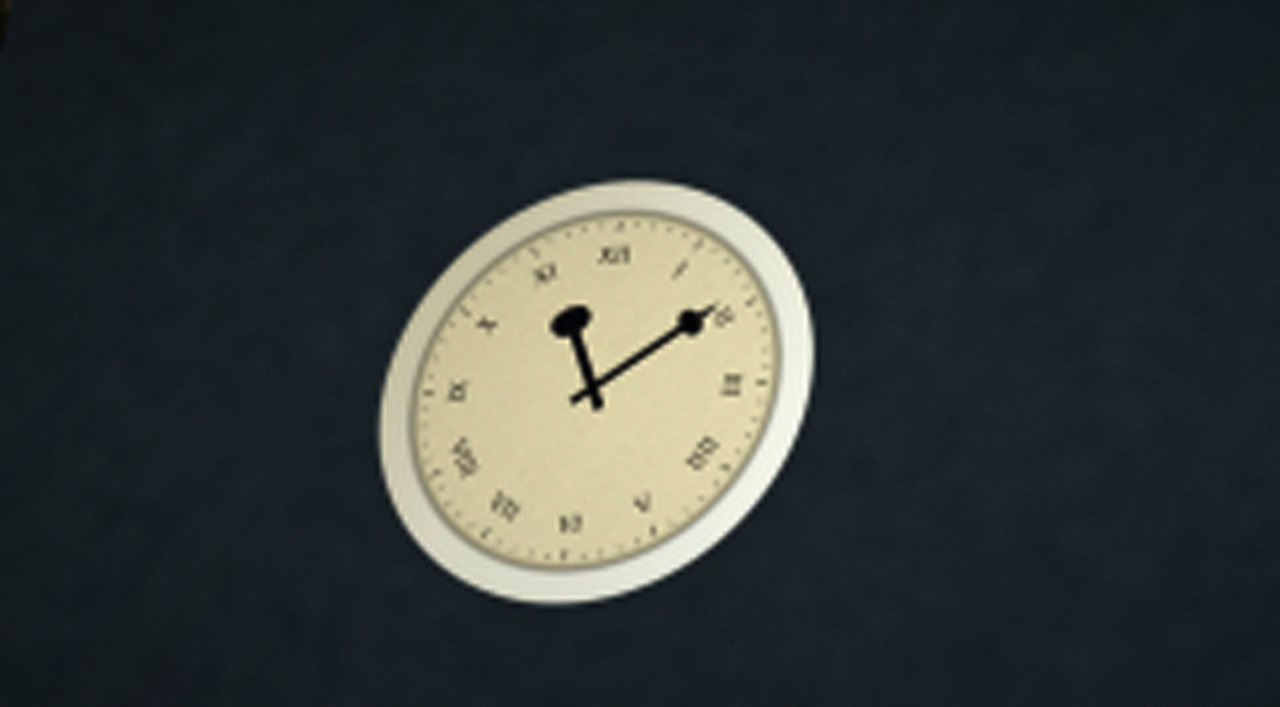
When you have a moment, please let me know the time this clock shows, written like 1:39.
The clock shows 11:09
